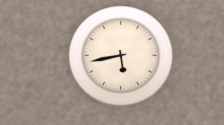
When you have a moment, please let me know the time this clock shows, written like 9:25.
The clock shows 5:43
